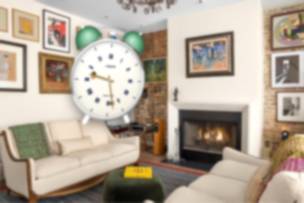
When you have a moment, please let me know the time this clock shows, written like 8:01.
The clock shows 9:28
